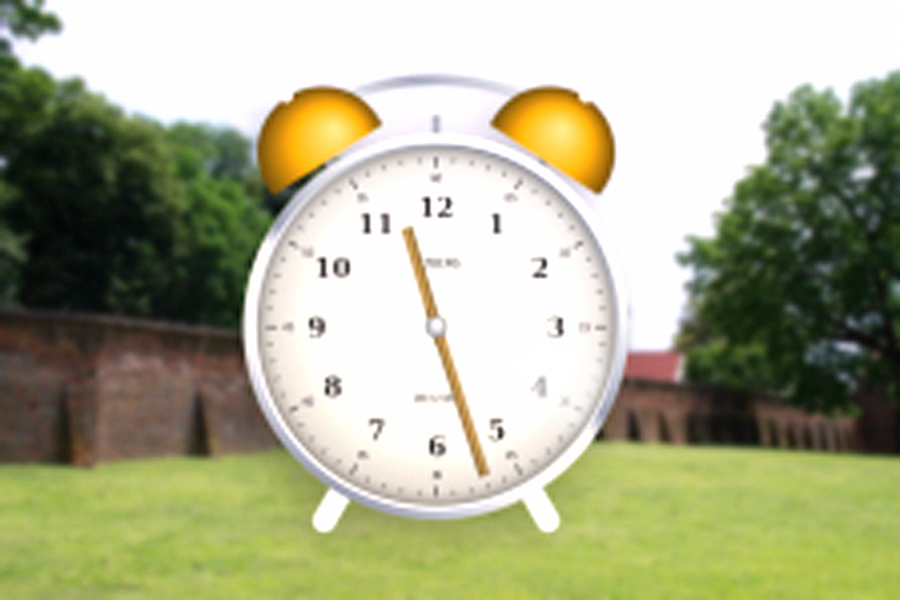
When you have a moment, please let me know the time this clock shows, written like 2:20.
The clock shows 11:27
